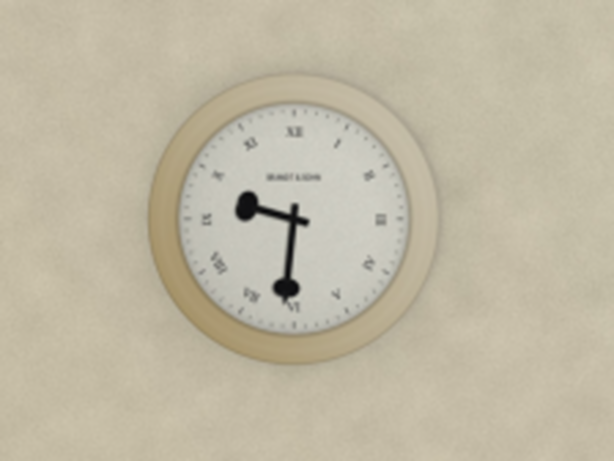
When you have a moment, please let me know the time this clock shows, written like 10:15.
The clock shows 9:31
